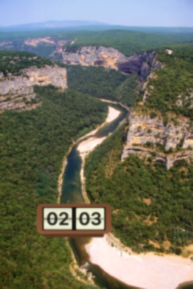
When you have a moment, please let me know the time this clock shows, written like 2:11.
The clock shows 2:03
